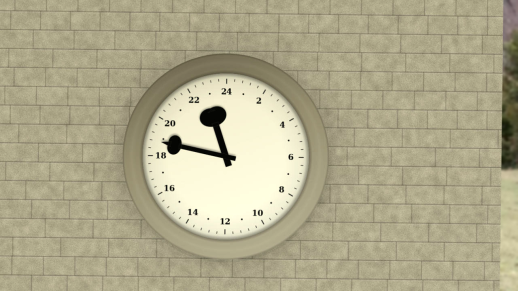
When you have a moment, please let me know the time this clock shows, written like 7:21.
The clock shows 22:47
